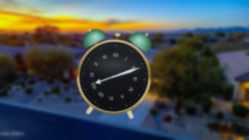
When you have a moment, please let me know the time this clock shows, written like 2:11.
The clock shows 8:11
